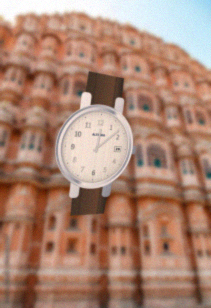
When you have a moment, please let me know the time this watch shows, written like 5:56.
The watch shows 12:08
